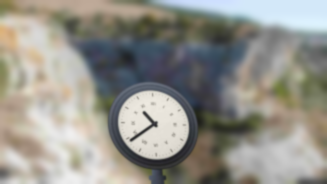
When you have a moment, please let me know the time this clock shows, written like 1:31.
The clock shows 10:39
